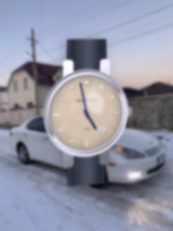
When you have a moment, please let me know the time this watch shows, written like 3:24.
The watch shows 4:58
